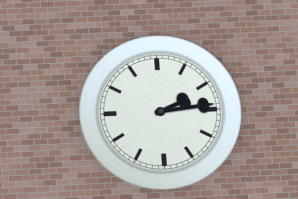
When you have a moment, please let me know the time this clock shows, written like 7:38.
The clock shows 2:14
